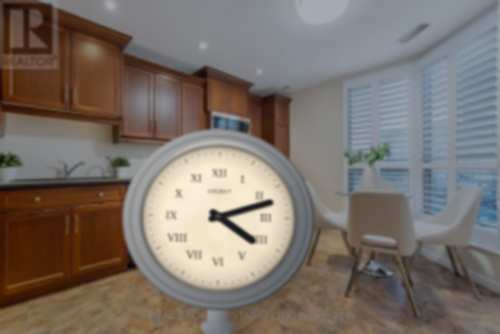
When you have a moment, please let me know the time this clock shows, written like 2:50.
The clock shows 4:12
